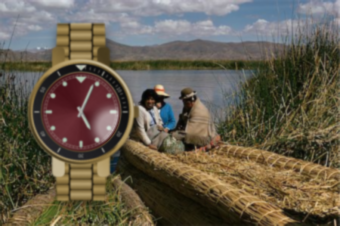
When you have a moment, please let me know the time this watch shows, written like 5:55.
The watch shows 5:04
